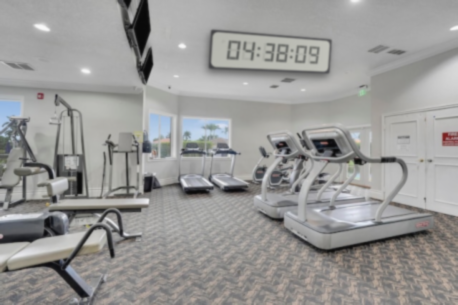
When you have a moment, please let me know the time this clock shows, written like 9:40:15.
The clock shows 4:38:09
